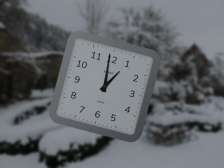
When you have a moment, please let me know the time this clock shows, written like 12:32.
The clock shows 12:59
